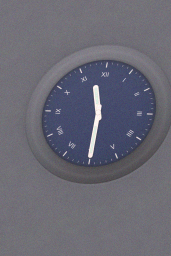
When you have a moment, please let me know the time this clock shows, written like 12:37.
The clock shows 11:30
